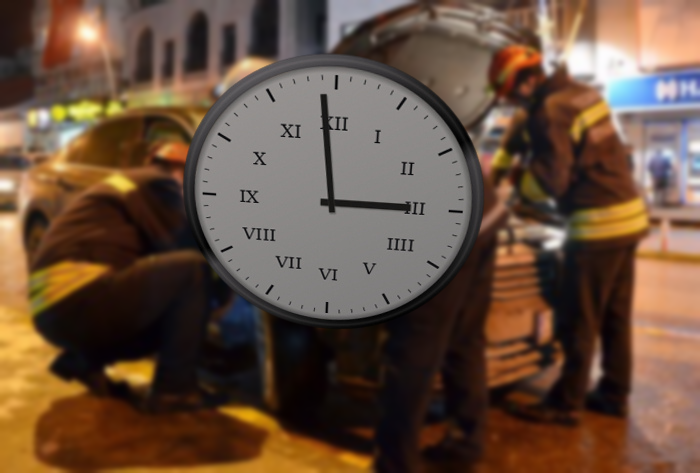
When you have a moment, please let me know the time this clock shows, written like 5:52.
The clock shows 2:59
